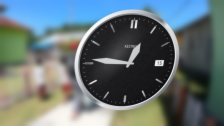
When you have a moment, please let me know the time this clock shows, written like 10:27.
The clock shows 12:46
